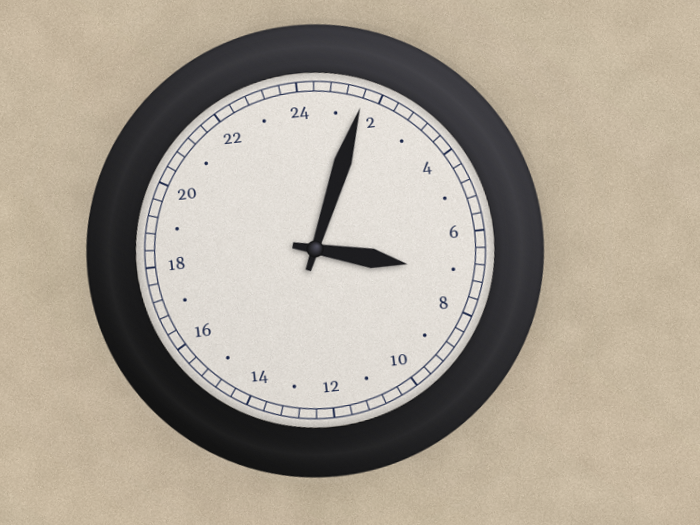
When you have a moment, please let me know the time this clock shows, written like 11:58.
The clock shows 7:04
